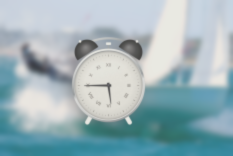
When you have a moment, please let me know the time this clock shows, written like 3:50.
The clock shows 5:45
